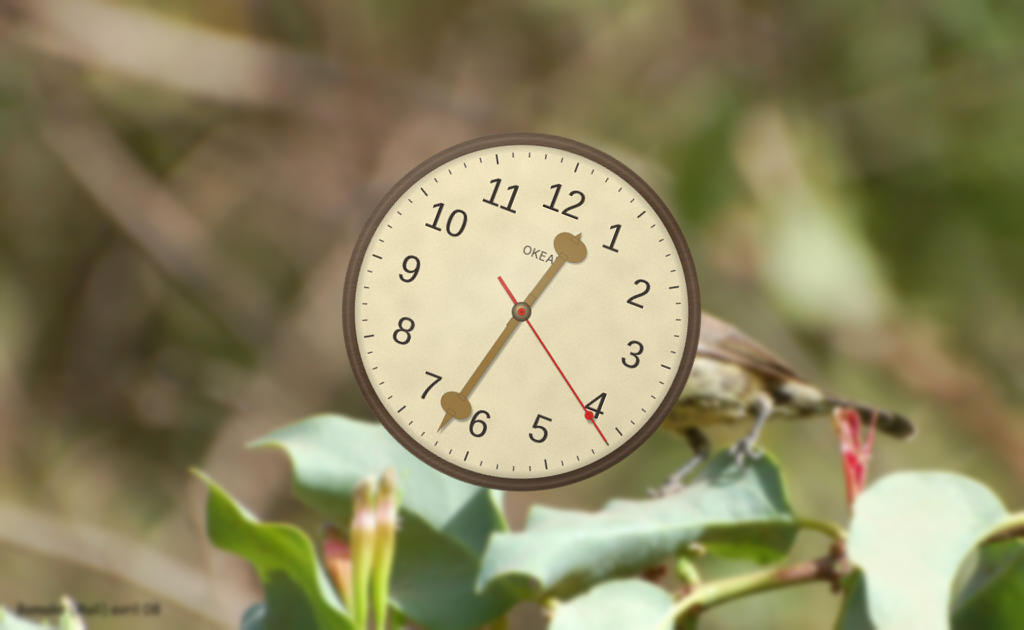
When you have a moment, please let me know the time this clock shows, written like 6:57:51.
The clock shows 12:32:21
